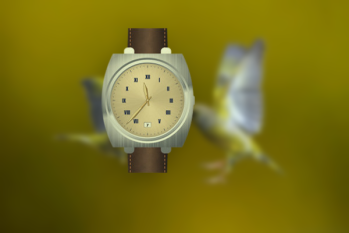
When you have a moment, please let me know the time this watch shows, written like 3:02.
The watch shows 11:37
